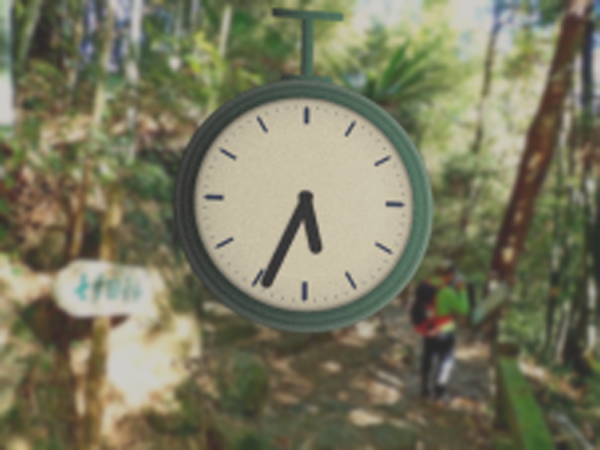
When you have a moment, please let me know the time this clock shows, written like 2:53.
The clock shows 5:34
